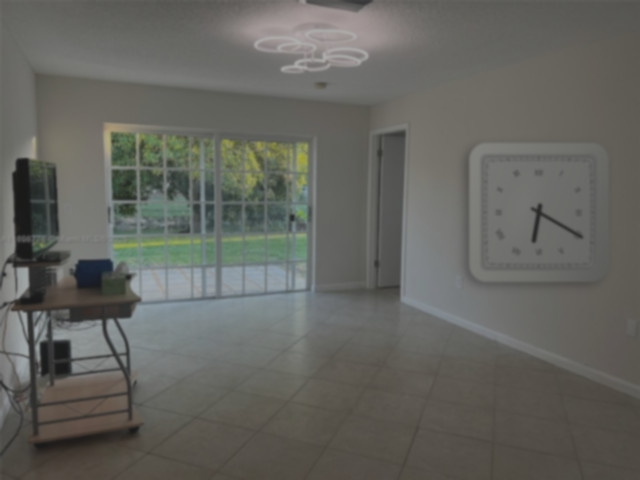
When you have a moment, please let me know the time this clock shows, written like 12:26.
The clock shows 6:20
